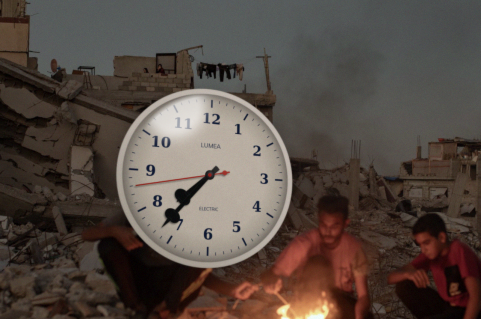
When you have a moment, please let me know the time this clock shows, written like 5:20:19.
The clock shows 7:36:43
